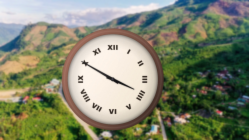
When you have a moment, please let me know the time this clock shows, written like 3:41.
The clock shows 3:50
